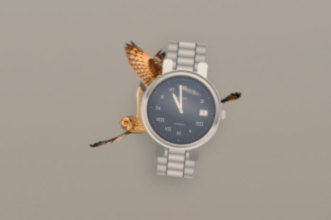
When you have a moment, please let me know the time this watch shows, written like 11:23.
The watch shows 10:59
